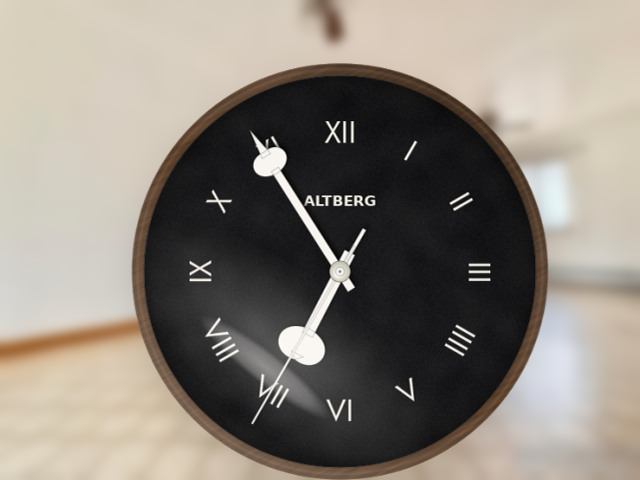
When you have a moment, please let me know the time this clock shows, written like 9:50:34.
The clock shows 6:54:35
